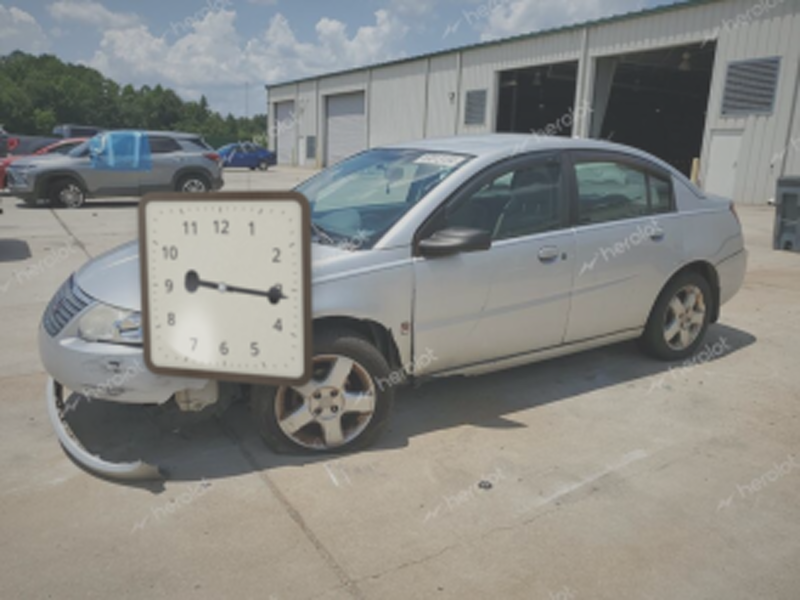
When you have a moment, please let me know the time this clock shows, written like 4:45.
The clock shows 9:16
